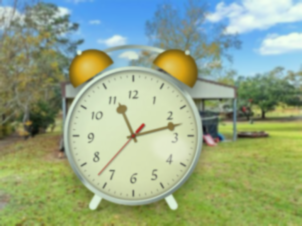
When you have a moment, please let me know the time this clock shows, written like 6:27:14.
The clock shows 11:12:37
